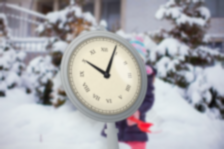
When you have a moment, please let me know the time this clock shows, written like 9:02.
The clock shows 10:04
